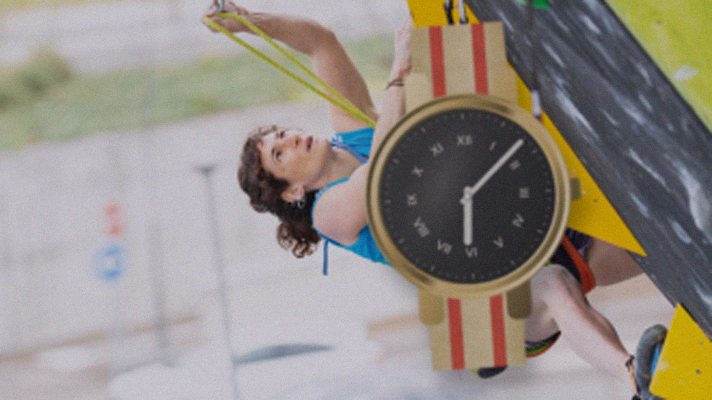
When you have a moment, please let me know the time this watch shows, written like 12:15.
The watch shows 6:08
